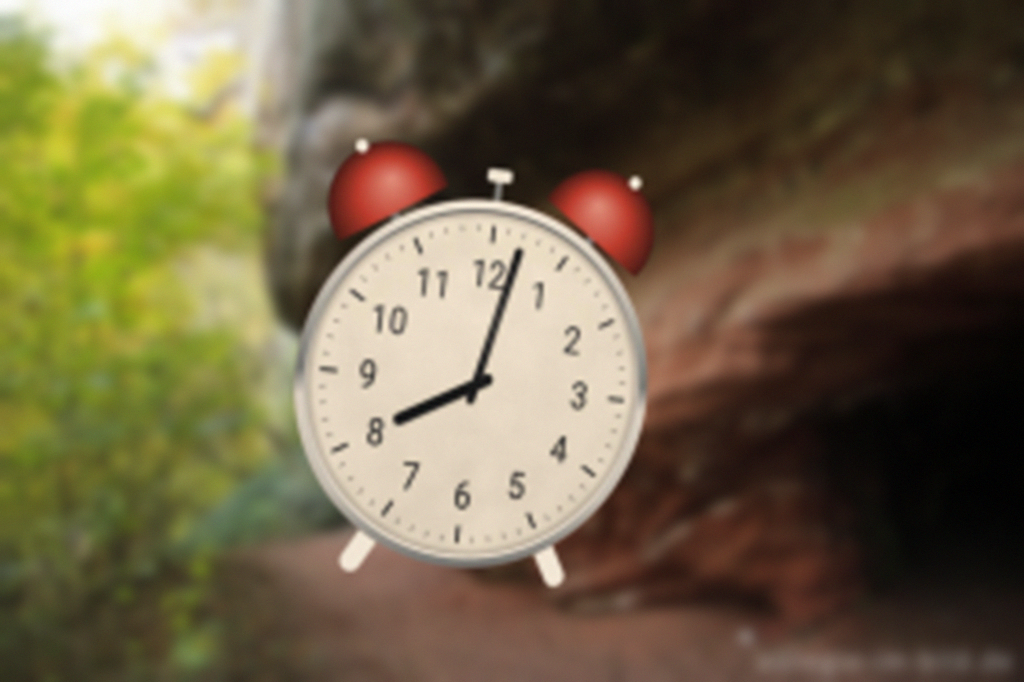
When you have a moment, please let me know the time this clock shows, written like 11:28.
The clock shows 8:02
